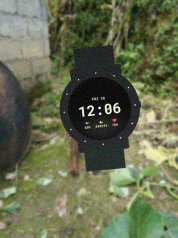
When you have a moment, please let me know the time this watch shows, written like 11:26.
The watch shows 12:06
